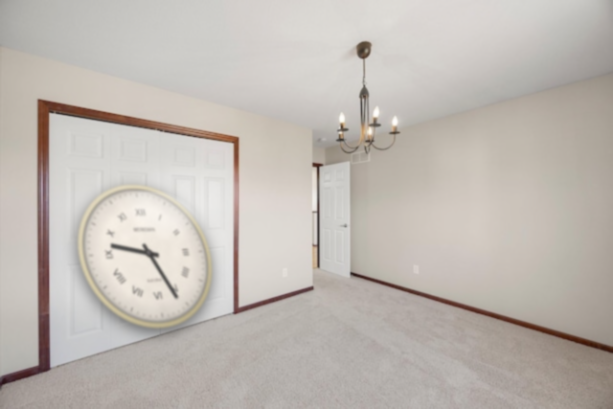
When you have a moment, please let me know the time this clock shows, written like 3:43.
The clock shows 9:26
